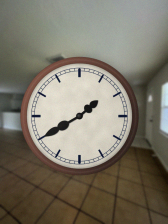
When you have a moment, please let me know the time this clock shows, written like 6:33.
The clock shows 1:40
